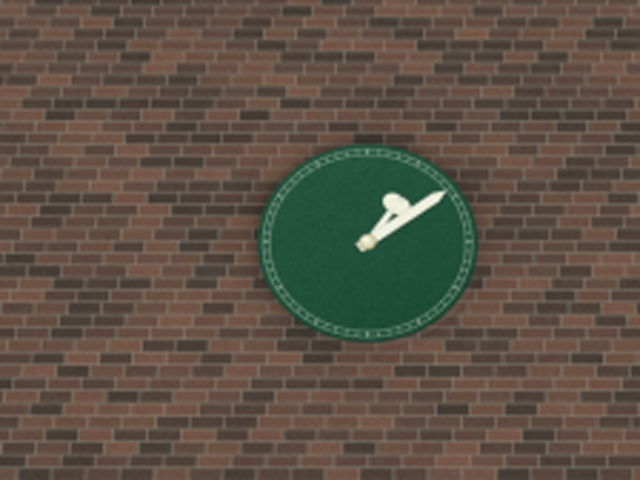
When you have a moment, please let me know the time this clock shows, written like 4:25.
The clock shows 1:09
